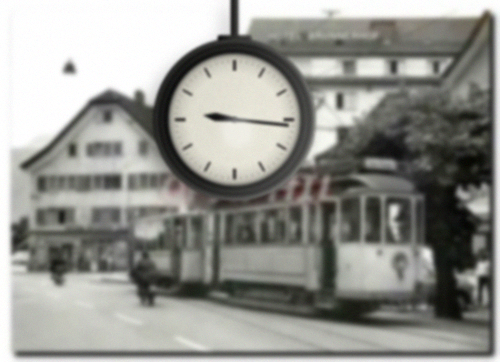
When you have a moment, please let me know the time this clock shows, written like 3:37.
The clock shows 9:16
